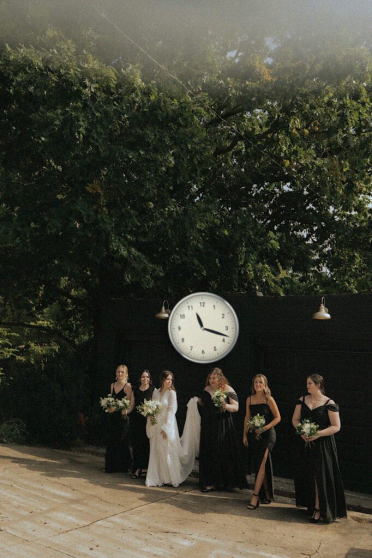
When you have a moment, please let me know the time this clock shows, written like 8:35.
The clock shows 11:18
